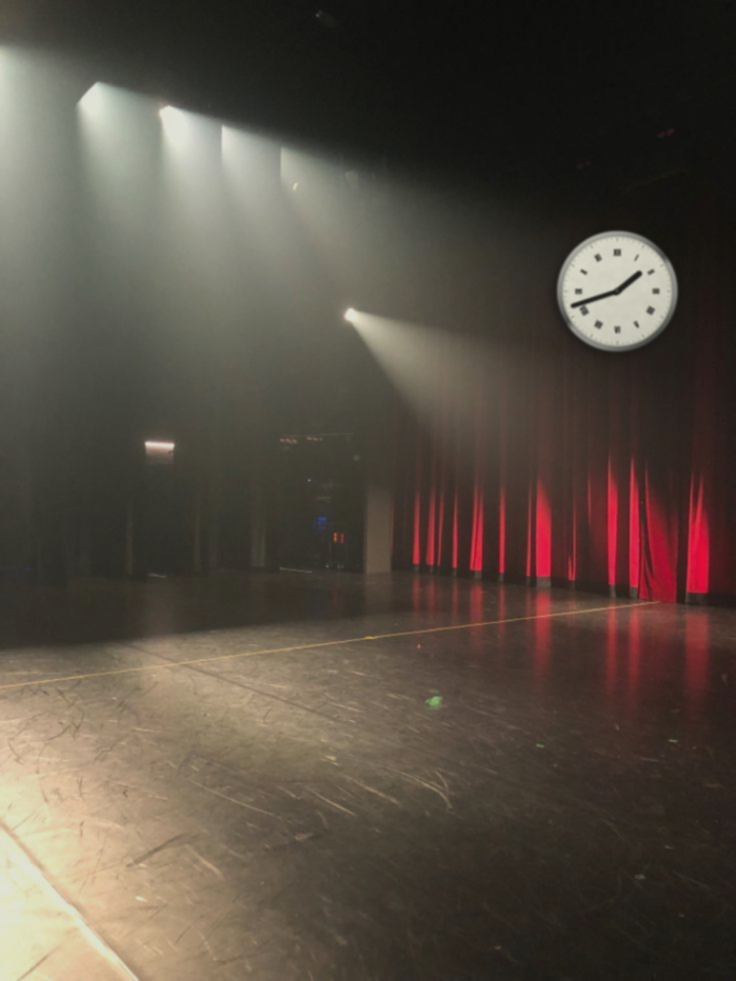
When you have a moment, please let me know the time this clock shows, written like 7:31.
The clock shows 1:42
